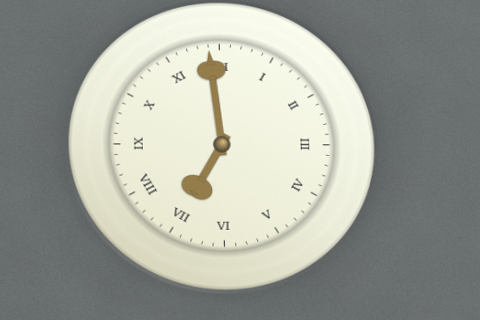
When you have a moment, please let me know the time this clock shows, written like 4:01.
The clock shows 6:59
